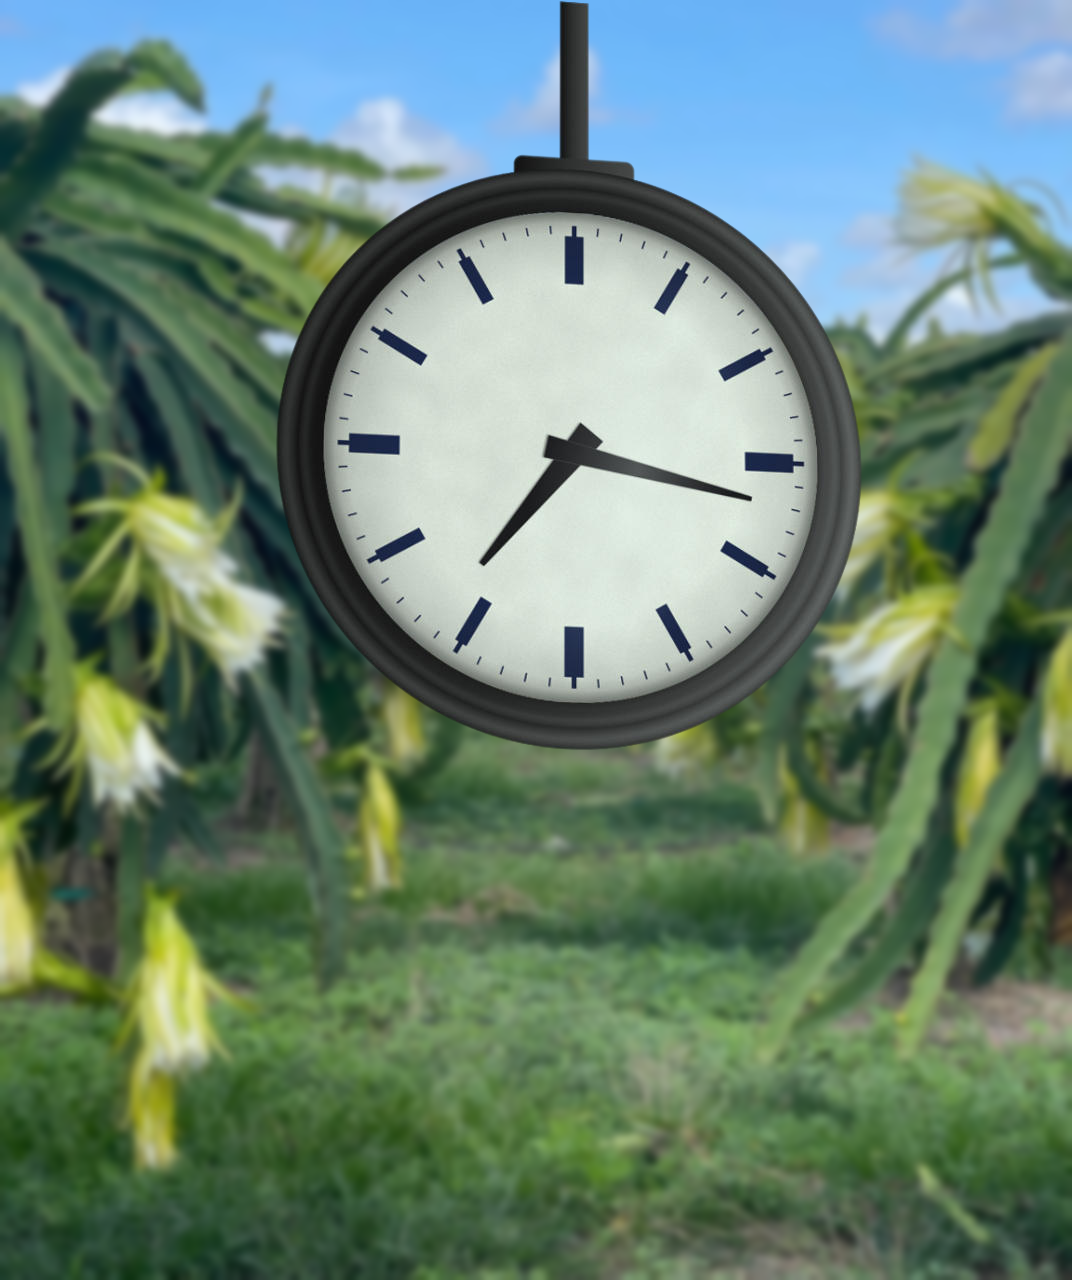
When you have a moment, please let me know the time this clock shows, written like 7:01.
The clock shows 7:17
